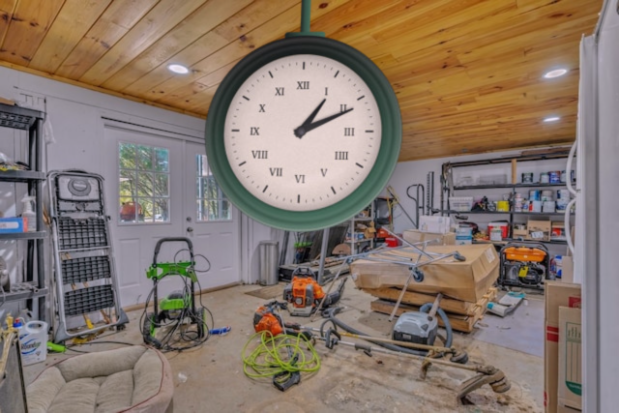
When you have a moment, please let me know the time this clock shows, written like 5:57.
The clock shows 1:11
